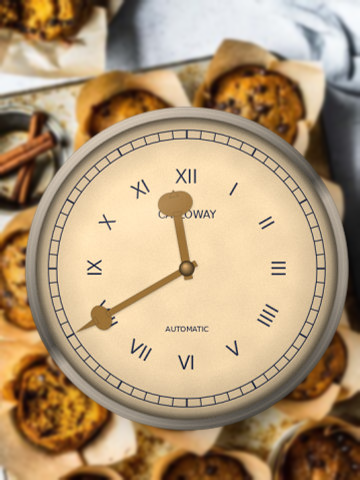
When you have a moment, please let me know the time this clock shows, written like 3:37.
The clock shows 11:40
